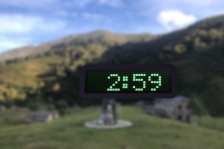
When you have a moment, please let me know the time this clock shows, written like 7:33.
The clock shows 2:59
